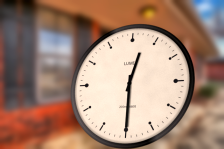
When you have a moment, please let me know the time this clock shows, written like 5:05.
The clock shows 12:30
